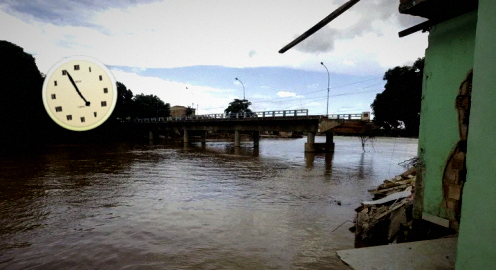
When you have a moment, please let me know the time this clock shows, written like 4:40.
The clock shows 4:56
